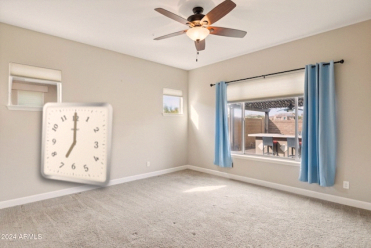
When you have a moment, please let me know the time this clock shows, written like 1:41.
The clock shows 7:00
